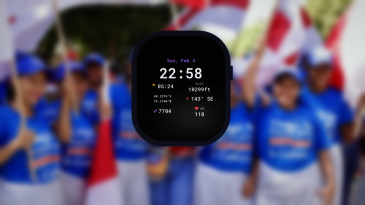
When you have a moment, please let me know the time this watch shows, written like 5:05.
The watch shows 22:58
